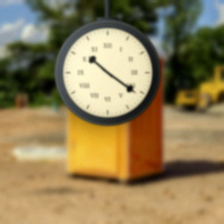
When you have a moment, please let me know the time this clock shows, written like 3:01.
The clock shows 10:21
